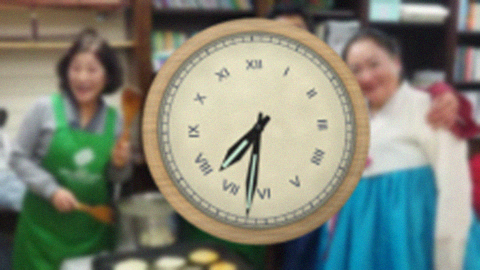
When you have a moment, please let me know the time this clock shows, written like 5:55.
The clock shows 7:32
